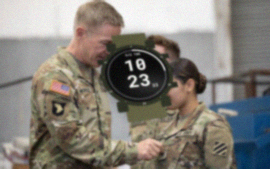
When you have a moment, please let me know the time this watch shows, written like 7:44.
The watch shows 10:23
